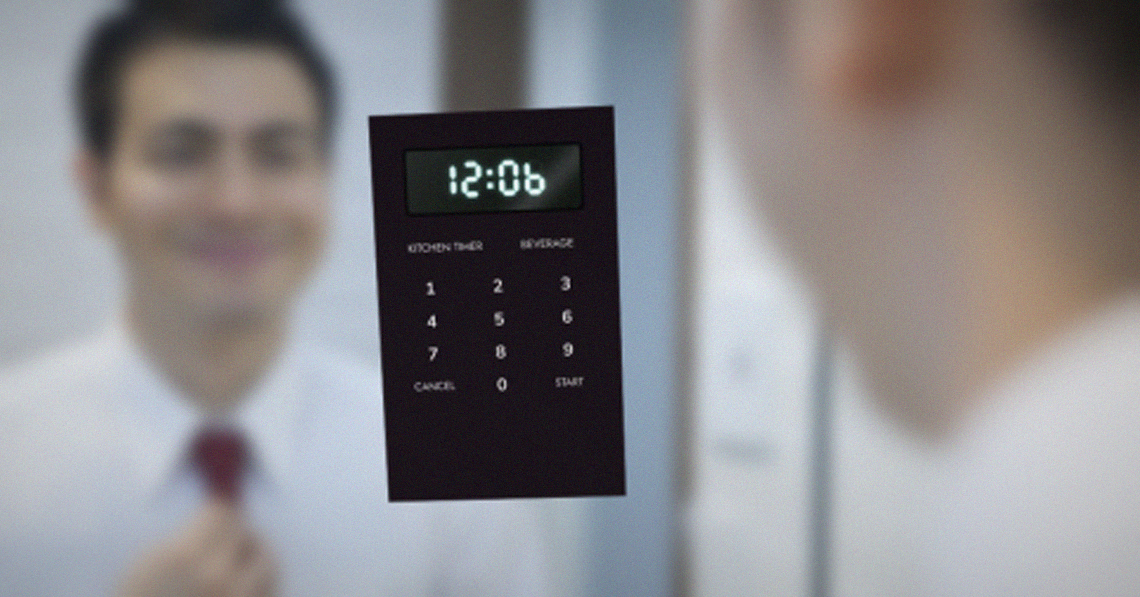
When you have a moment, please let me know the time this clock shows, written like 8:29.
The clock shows 12:06
